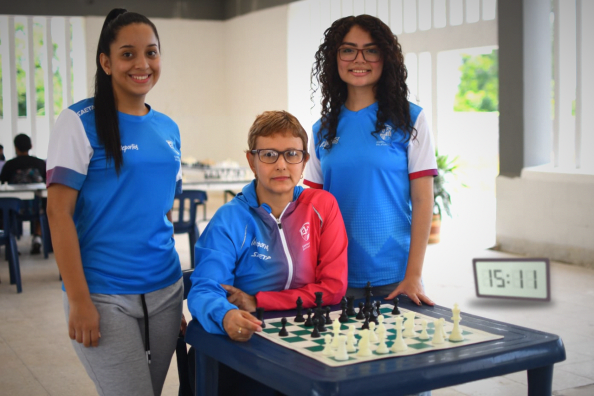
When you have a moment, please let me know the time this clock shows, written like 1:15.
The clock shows 15:11
